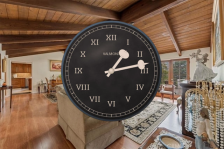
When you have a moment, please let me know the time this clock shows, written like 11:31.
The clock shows 1:13
